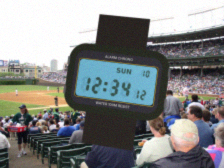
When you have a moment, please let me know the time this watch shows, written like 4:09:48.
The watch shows 12:34:12
